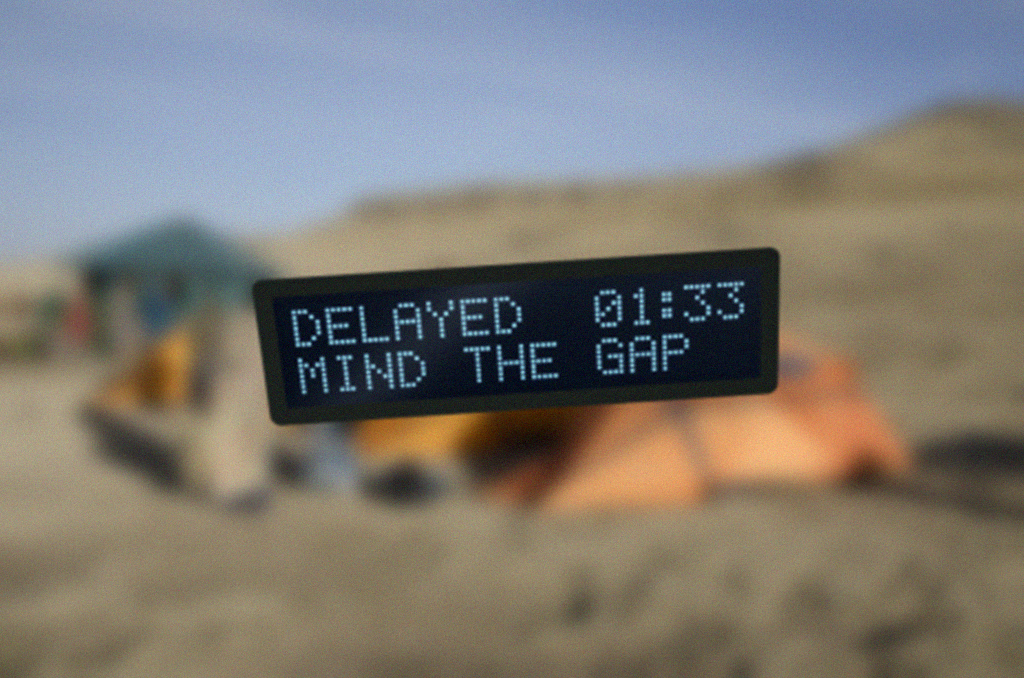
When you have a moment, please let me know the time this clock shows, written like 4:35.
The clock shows 1:33
